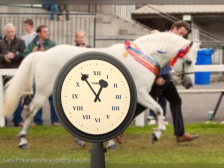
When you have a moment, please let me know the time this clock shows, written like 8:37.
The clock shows 12:54
